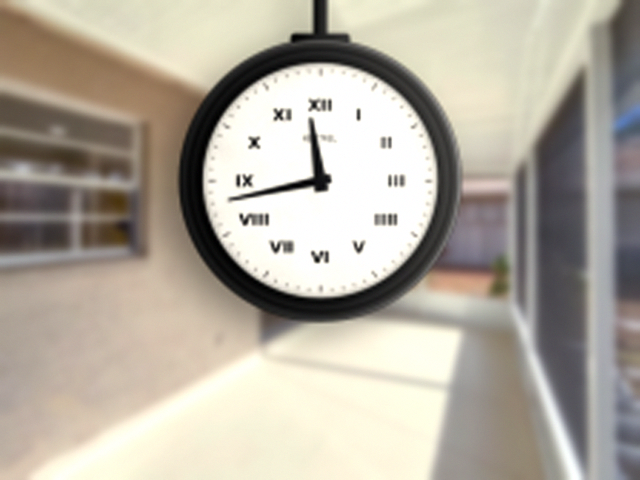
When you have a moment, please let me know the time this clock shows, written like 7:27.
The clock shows 11:43
